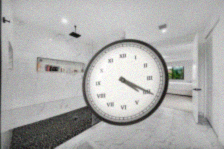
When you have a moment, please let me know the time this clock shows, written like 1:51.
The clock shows 4:20
